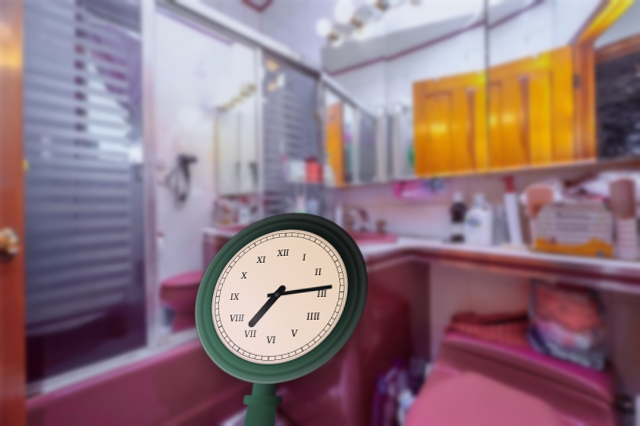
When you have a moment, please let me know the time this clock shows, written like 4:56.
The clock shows 7:14
